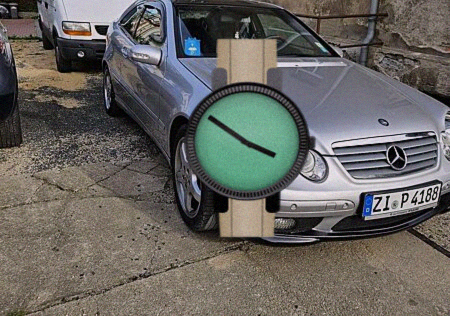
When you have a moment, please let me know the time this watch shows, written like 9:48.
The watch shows 3:51
